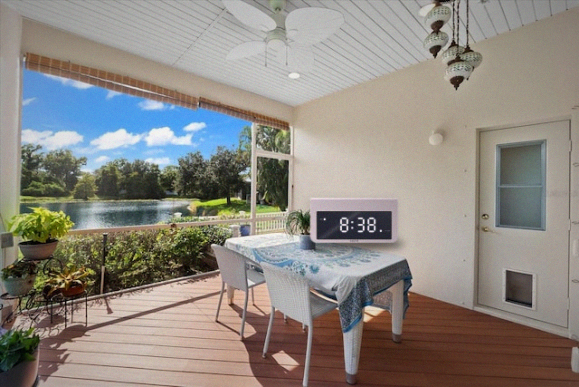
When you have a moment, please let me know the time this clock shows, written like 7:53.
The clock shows 8:38
